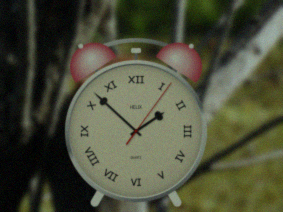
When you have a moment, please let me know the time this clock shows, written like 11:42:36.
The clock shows 1:52:06
